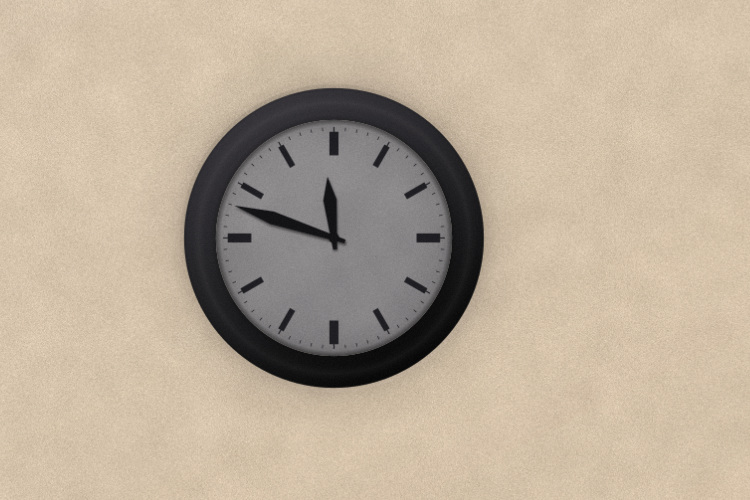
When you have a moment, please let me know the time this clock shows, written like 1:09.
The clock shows 11:48
